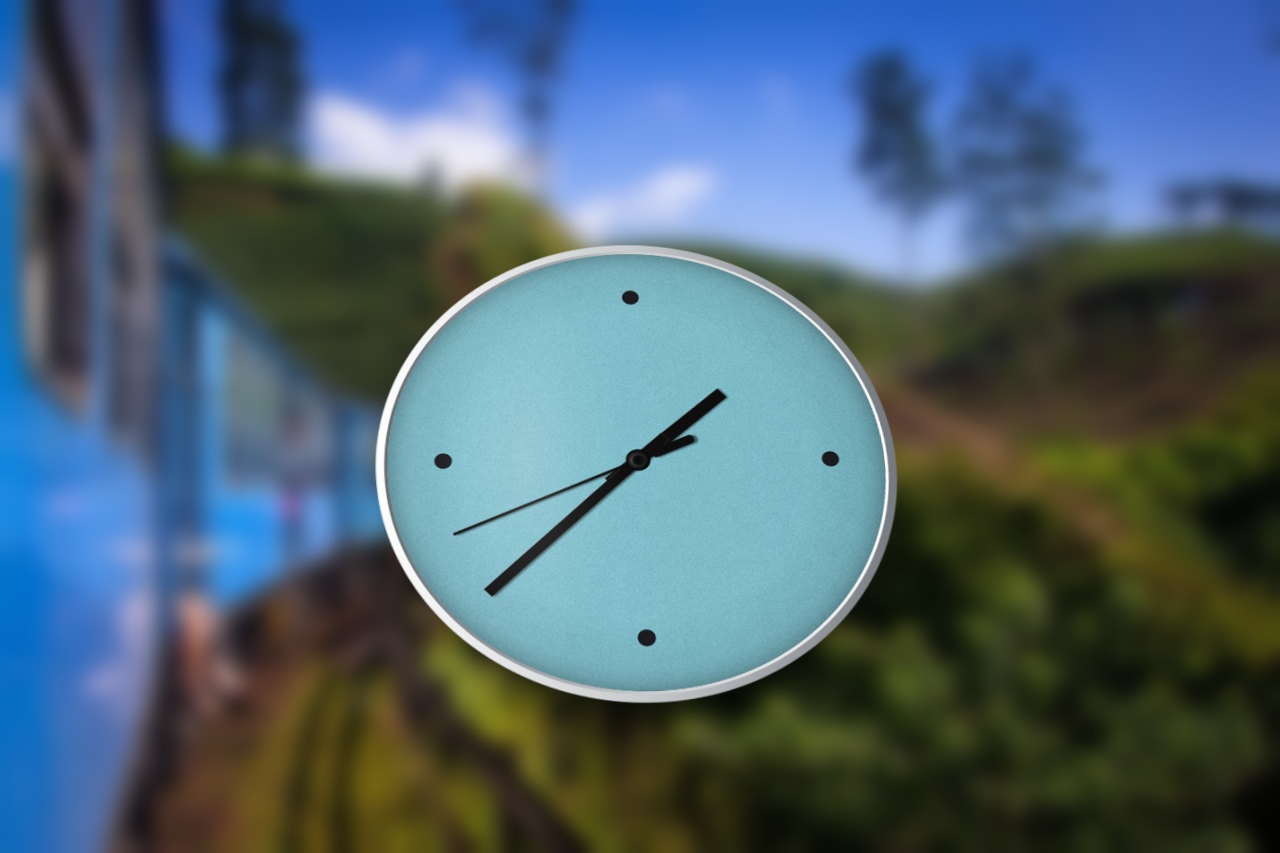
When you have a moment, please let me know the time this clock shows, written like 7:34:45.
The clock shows 1:37:41
